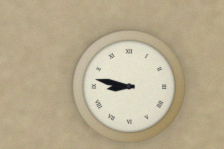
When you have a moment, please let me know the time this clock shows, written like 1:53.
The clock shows 8:47
